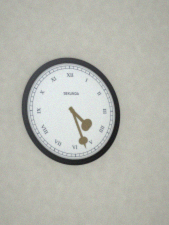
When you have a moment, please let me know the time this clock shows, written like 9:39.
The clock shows 4:27
